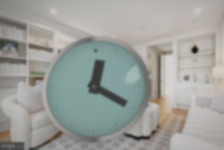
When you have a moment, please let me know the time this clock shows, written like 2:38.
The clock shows 12:20
